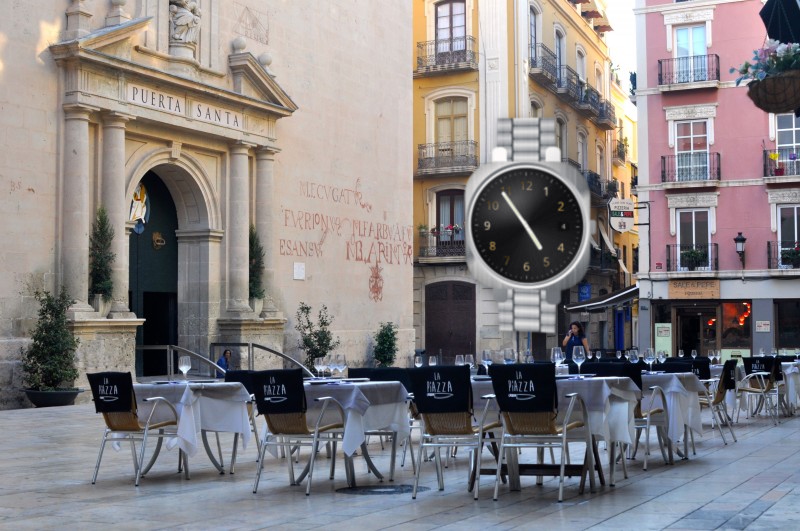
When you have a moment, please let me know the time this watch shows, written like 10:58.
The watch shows 4:54
